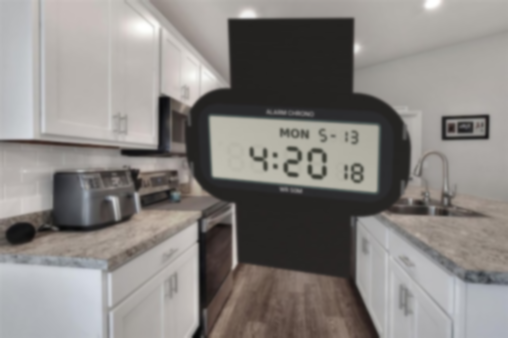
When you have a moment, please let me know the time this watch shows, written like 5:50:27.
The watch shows 4:20:18
